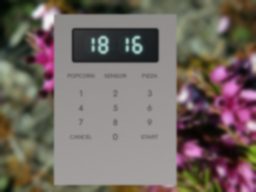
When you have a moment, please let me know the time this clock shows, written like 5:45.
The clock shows 18:16
